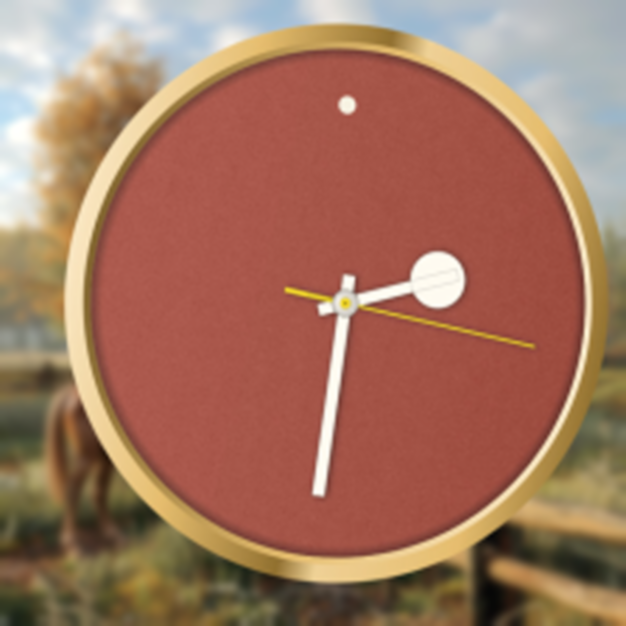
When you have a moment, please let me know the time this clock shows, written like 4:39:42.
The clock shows 2:31:17
